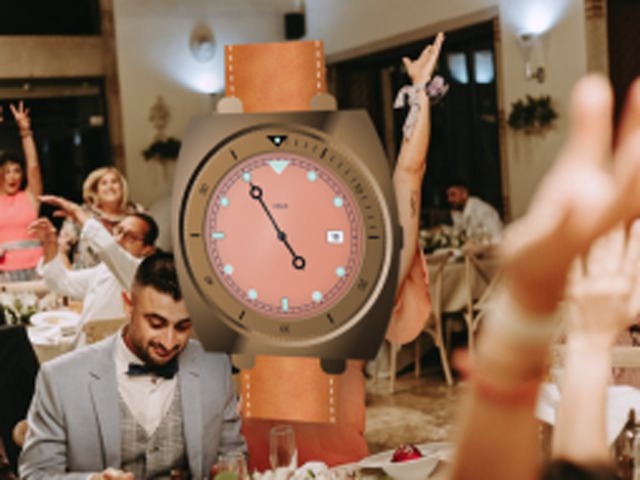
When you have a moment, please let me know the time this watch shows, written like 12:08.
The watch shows 4:55
